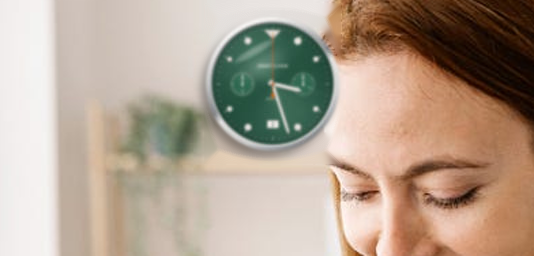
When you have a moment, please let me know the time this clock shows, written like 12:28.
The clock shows 3:27
